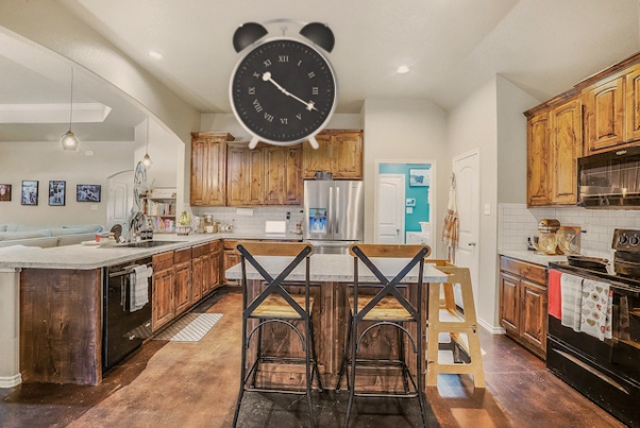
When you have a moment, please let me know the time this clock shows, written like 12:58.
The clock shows 10:20
